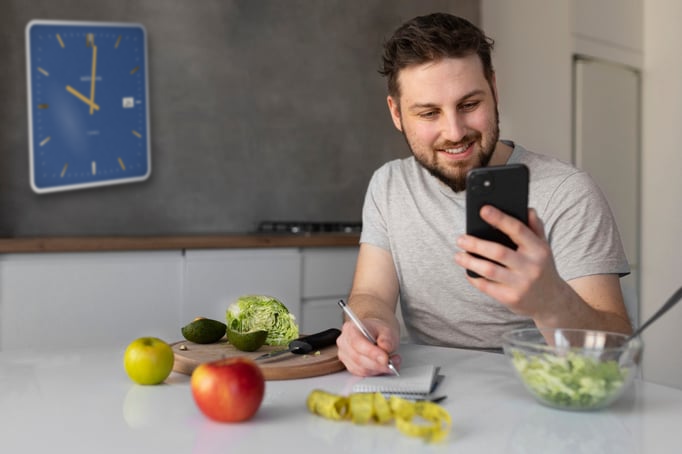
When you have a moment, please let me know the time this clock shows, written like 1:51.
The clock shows 10:01
